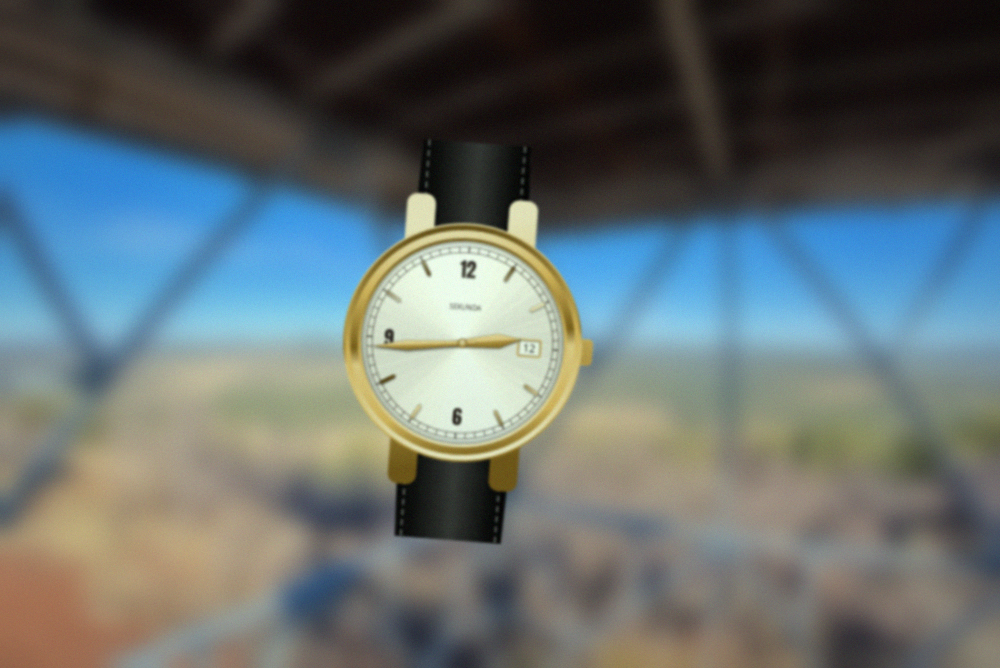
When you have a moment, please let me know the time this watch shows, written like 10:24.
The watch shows 2:44
